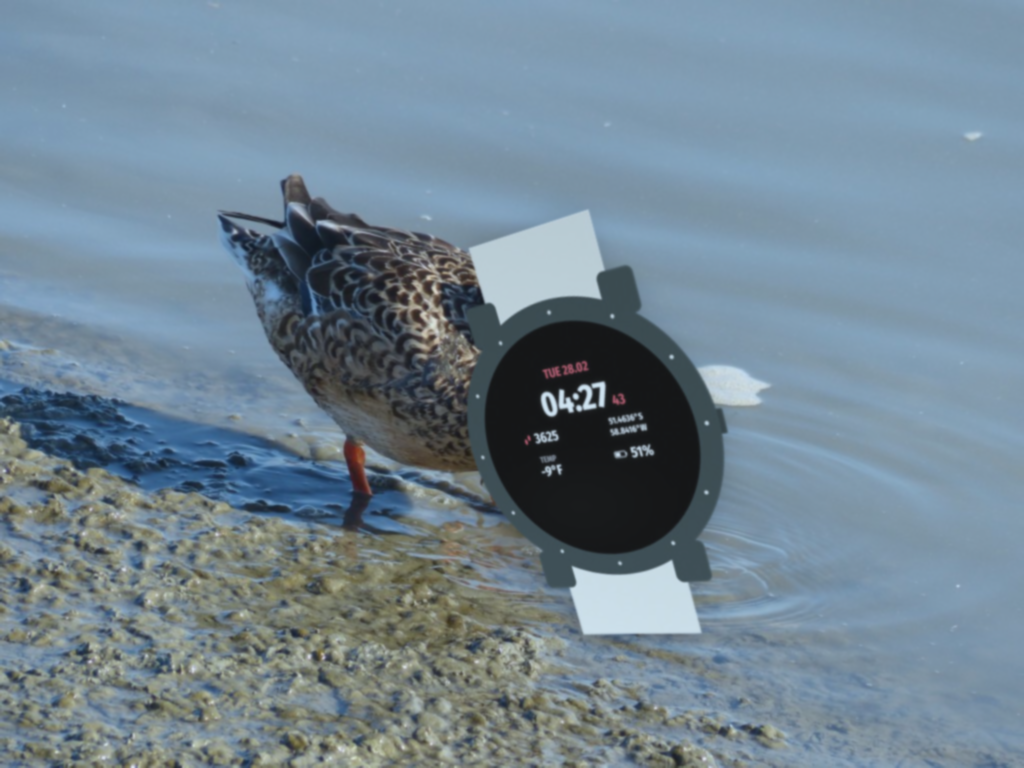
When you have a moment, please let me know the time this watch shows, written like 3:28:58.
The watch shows 4:27:43
